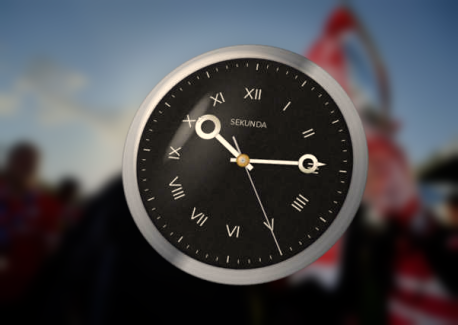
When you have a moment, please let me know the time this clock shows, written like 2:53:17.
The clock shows 10:14:25
